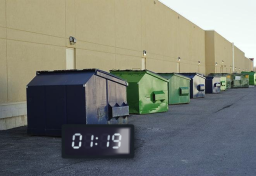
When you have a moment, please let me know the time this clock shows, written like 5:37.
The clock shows 1:19
